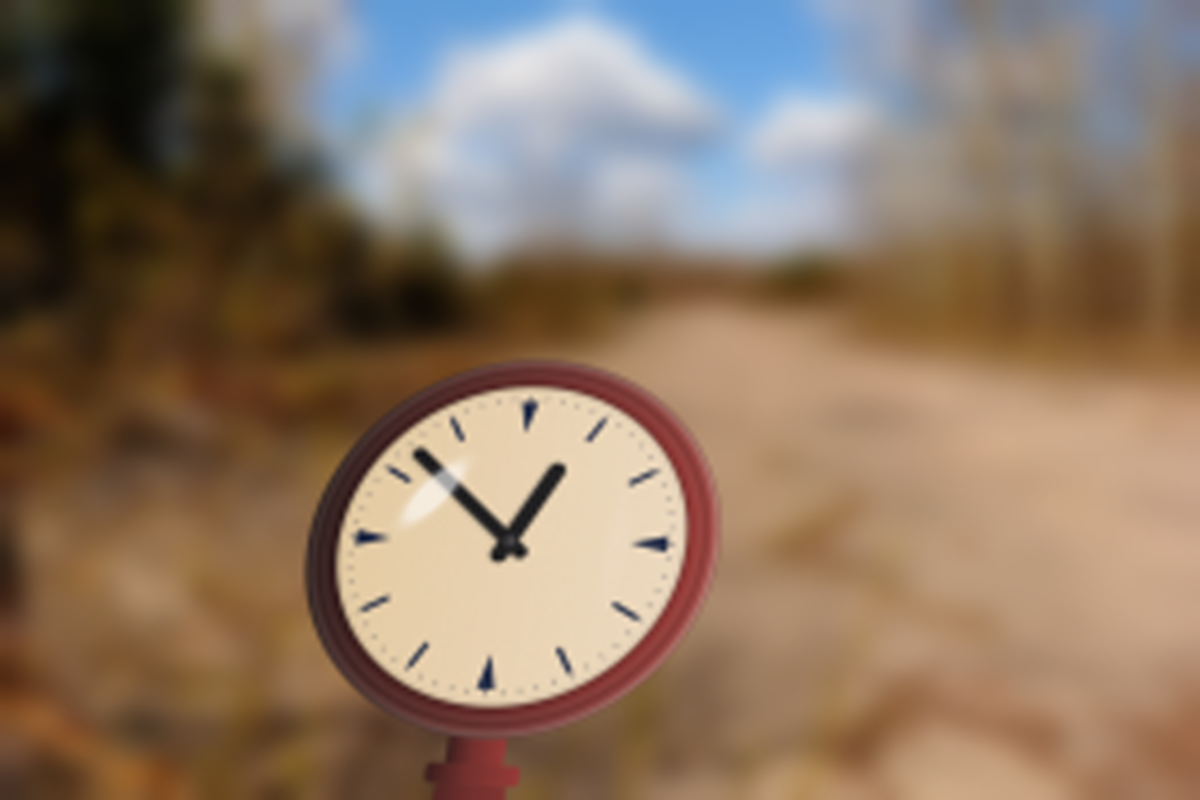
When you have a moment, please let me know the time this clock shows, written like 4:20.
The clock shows 12:52
